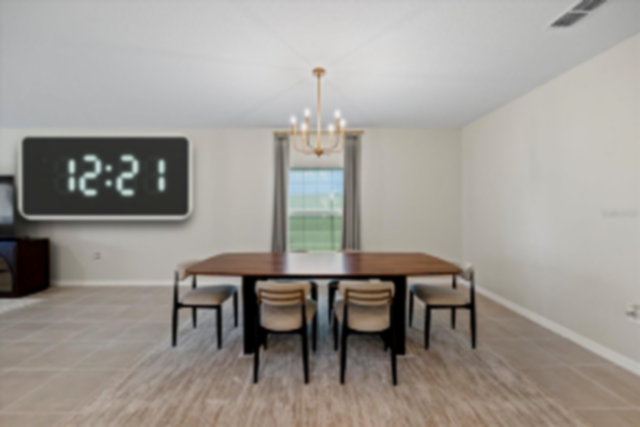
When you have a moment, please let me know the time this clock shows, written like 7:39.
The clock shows 12:21
